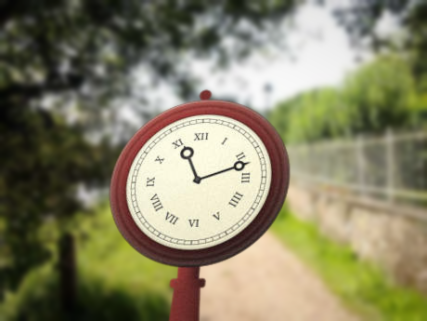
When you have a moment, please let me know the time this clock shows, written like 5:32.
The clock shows 11:12
